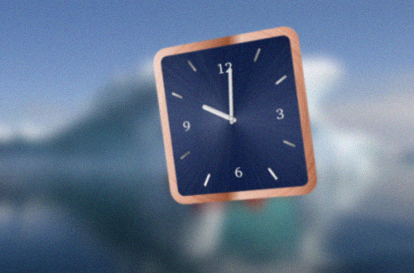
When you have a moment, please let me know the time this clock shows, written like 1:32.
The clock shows 10:01
